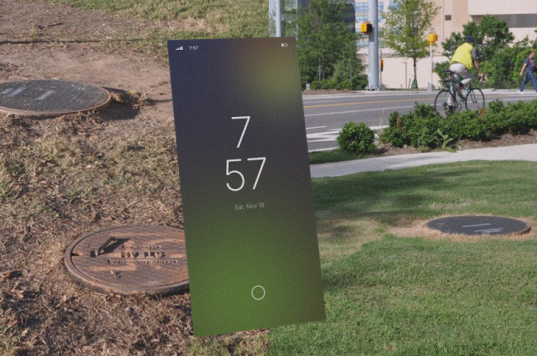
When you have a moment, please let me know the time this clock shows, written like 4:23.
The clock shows 7:57
